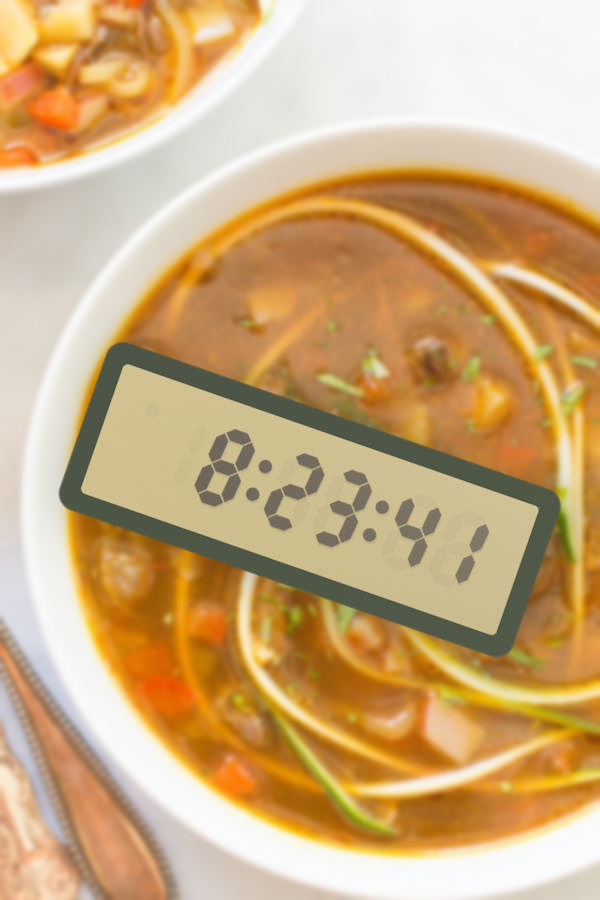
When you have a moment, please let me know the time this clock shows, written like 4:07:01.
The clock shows 8:23:41
